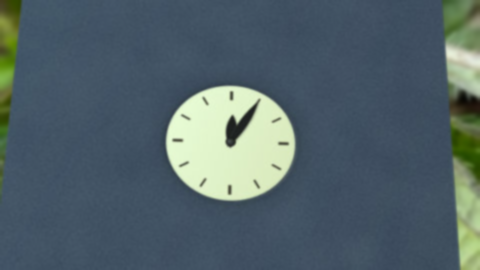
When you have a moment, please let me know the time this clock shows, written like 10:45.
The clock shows 12:05
